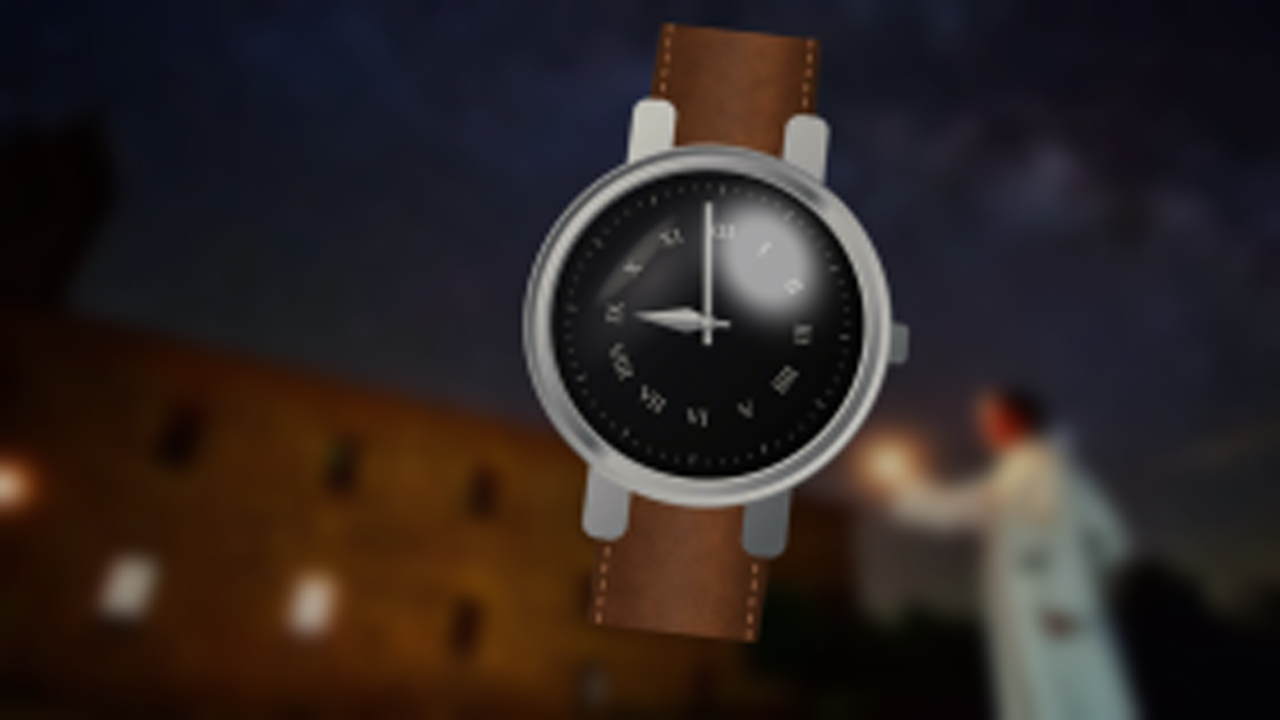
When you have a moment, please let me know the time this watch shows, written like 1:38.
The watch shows 8:59
